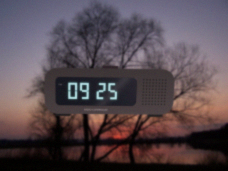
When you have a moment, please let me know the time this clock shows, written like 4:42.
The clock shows 9:25
